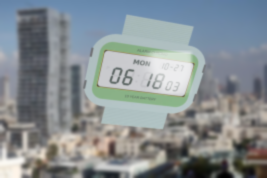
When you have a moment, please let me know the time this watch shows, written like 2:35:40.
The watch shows 6:18:03
